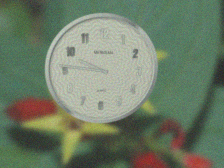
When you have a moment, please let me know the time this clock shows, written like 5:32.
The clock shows 9:46
